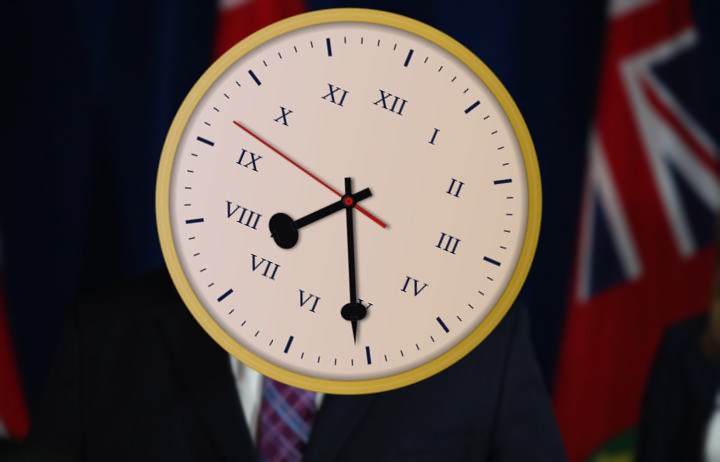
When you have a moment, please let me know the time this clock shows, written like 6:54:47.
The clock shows 7:25:47
